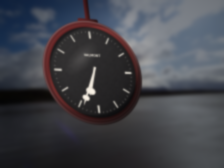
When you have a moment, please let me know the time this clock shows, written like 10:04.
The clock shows 6:34
